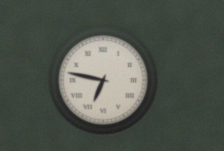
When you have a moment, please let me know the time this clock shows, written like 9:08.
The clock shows 6:47
